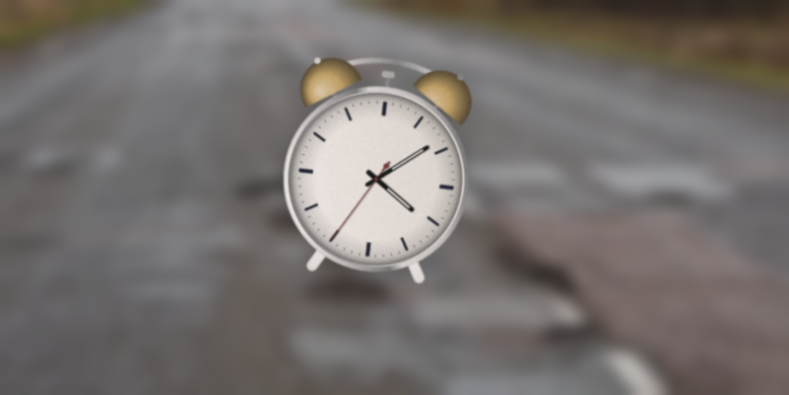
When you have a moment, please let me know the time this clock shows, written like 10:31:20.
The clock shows 4:08:35
